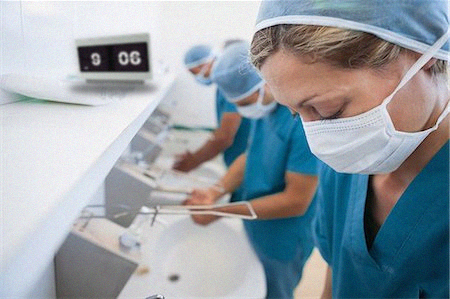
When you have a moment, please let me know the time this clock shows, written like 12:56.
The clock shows 9:06
